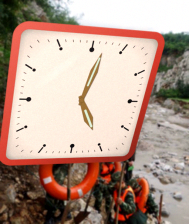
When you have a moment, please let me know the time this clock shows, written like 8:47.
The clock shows 5:02
